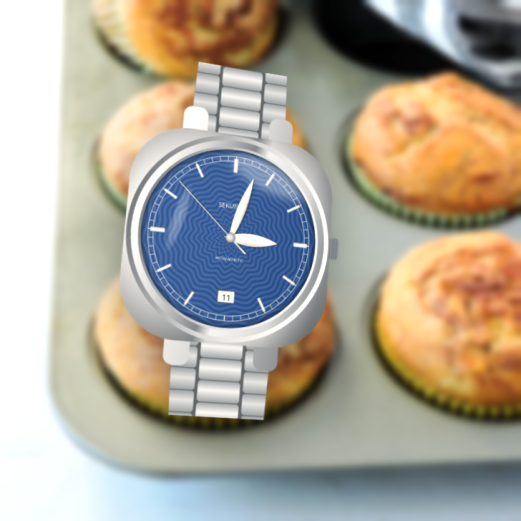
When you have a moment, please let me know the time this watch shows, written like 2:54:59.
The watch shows 3:02:52
